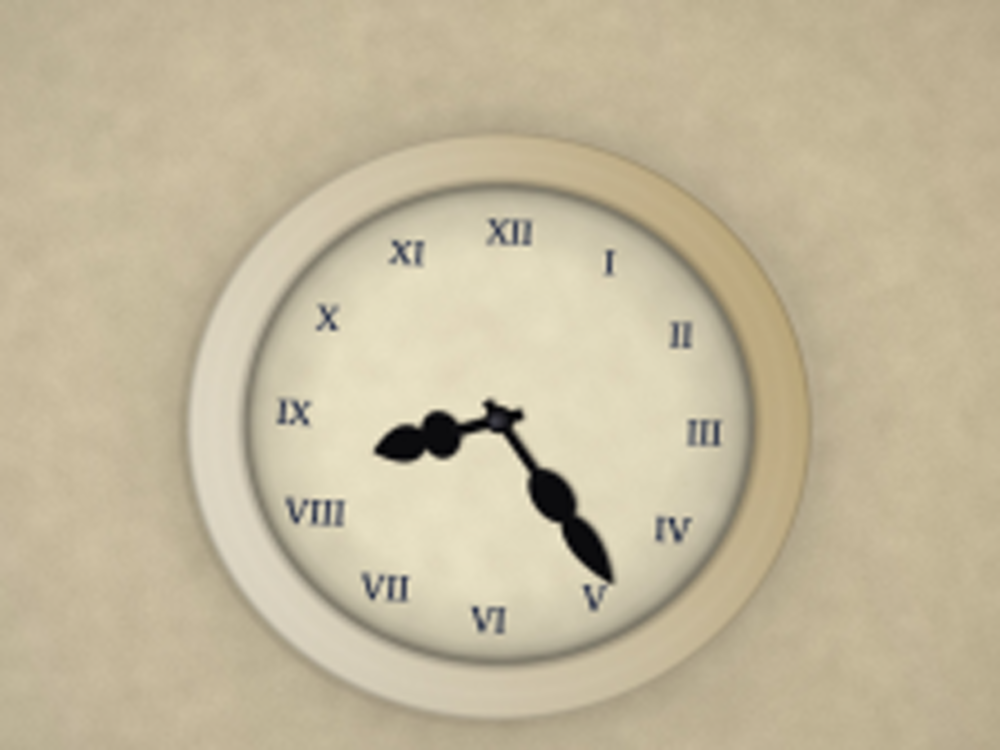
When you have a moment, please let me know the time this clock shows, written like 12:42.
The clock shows 8:24
